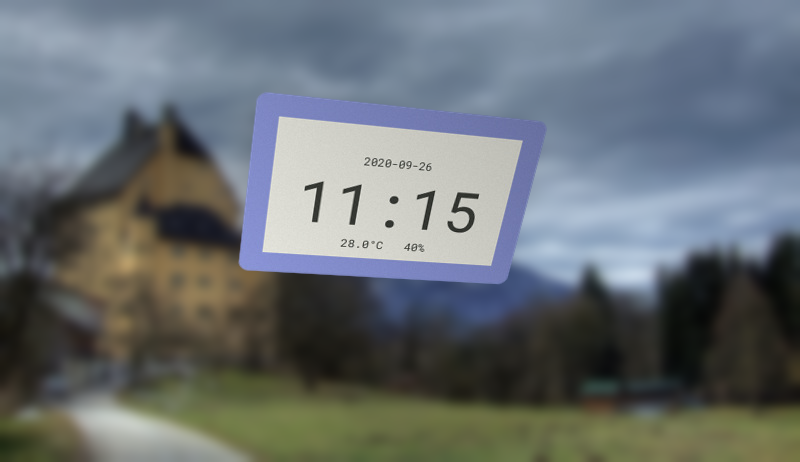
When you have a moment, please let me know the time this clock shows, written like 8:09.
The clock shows 11:15
